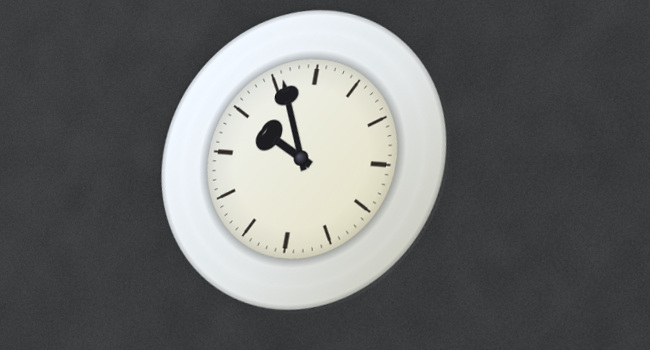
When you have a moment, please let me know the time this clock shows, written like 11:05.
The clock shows 9:56
